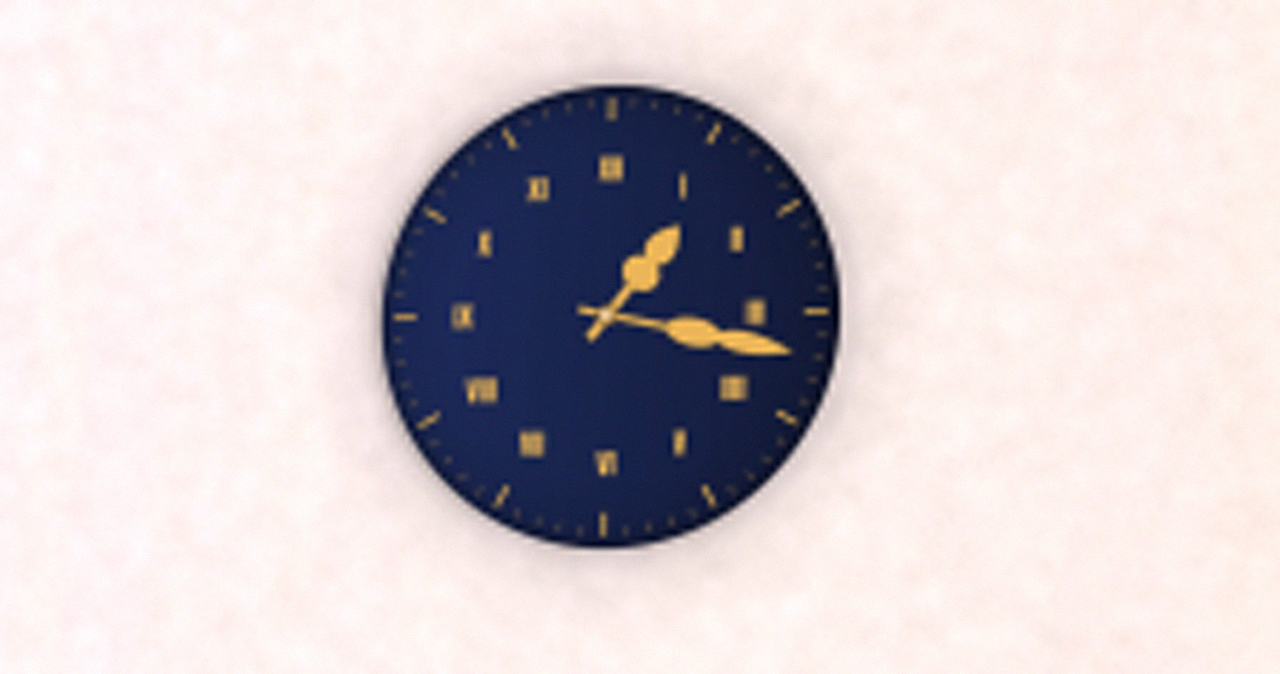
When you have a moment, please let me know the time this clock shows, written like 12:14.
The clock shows 1:17
